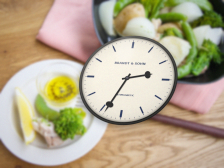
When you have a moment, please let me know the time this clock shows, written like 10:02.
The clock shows 2:34
